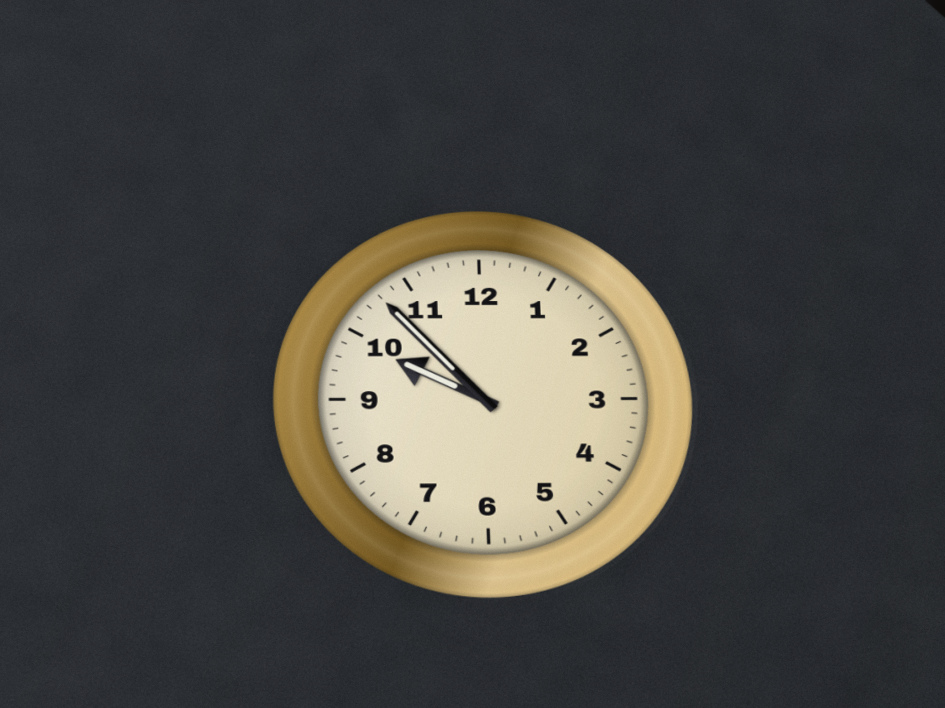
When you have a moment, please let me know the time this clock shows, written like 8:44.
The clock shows 9:53
